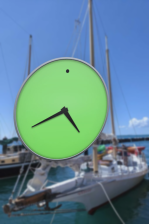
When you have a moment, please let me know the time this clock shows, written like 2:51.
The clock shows 4:41
